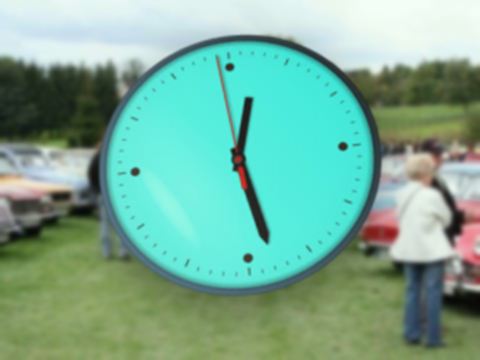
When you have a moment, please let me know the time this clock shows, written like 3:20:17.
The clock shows 12:27:59
